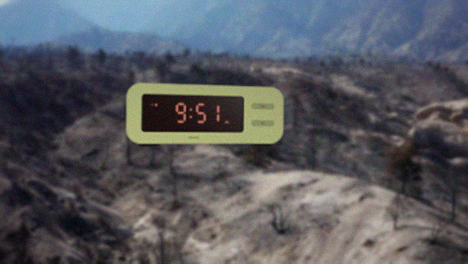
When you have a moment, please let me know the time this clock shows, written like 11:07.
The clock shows 9:51
